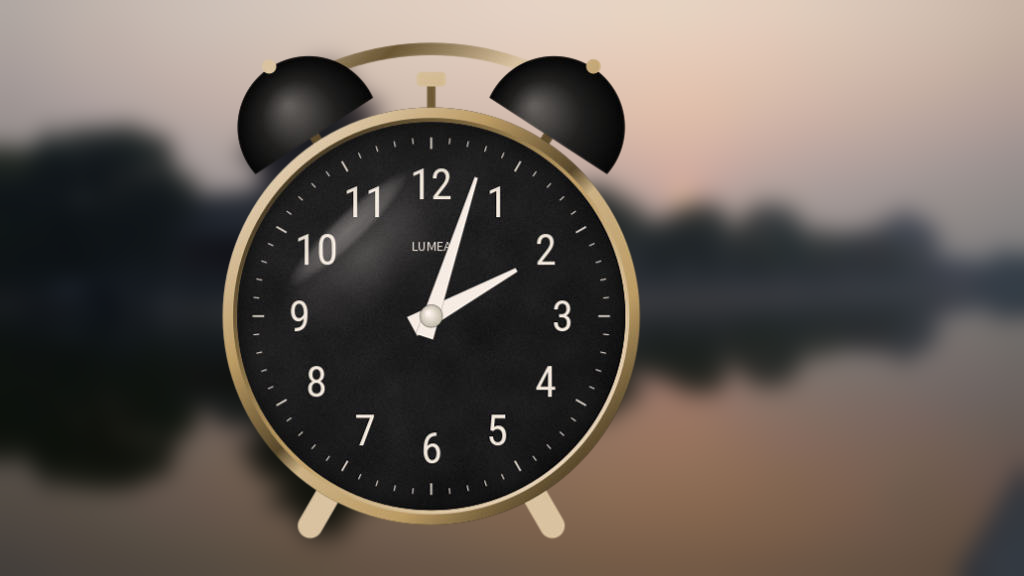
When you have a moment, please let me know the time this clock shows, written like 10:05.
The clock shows 2:03
